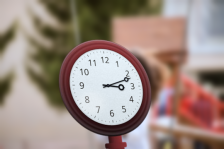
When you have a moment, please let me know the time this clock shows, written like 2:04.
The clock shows 3:12
